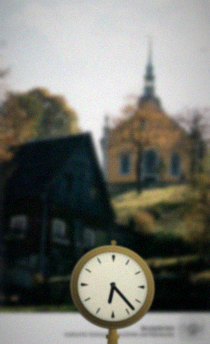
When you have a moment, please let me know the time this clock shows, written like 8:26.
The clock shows 6:23
